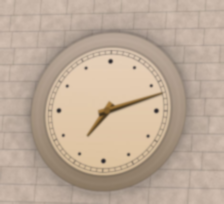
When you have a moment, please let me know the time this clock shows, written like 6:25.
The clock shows 7:12
